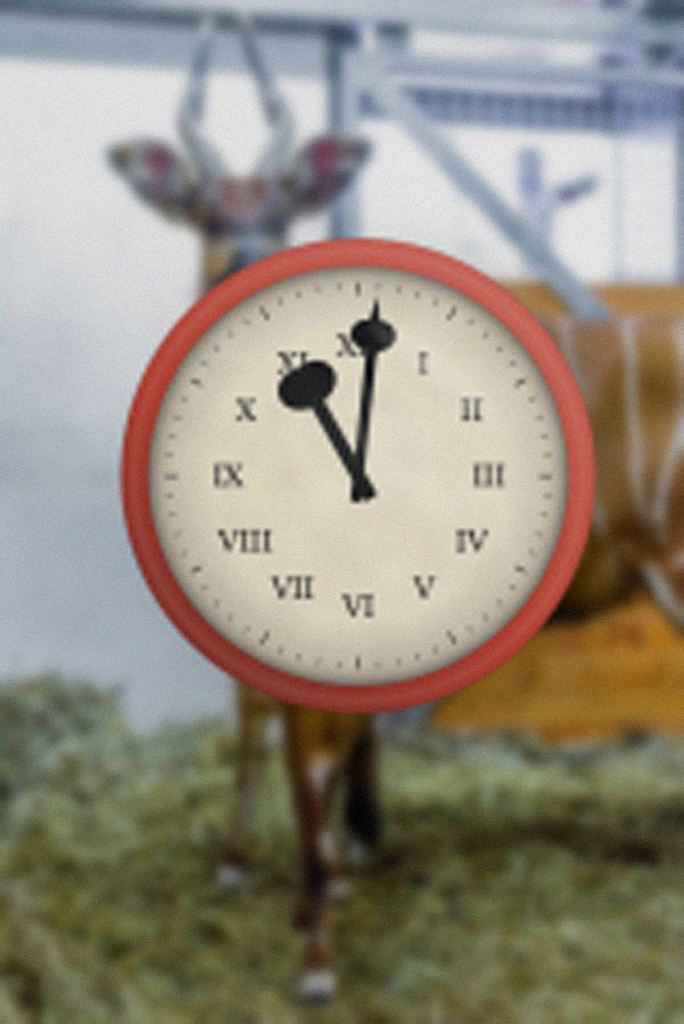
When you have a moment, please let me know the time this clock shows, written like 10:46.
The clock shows 11:01
